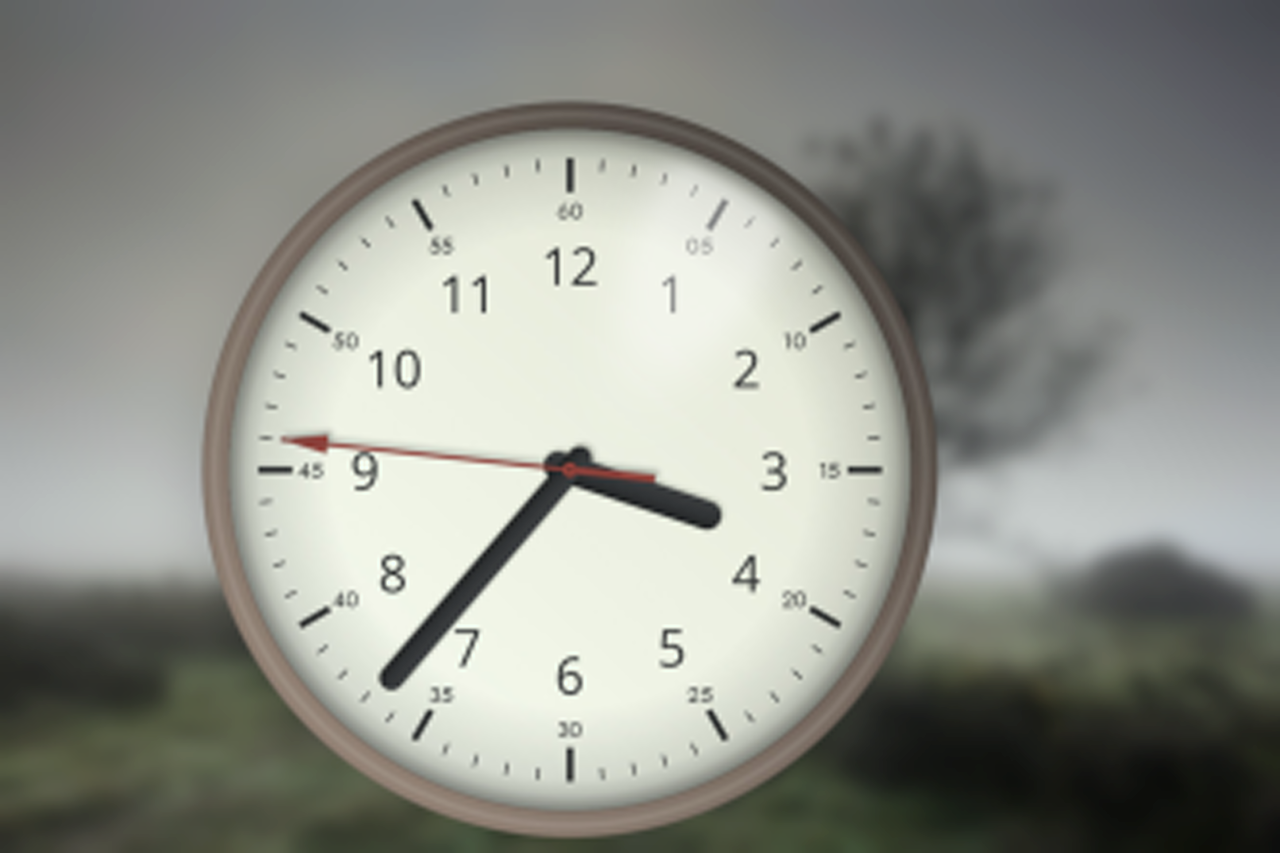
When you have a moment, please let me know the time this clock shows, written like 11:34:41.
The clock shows 3:36:46
